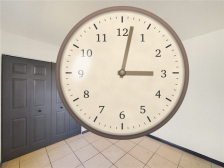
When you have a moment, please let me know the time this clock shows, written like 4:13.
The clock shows 3:02
